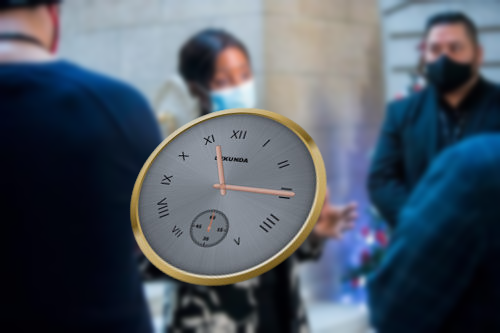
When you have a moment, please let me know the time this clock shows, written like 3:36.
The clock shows 11:15
